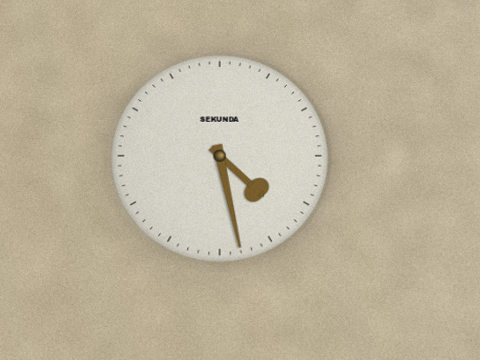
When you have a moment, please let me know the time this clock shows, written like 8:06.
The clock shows 4:28
